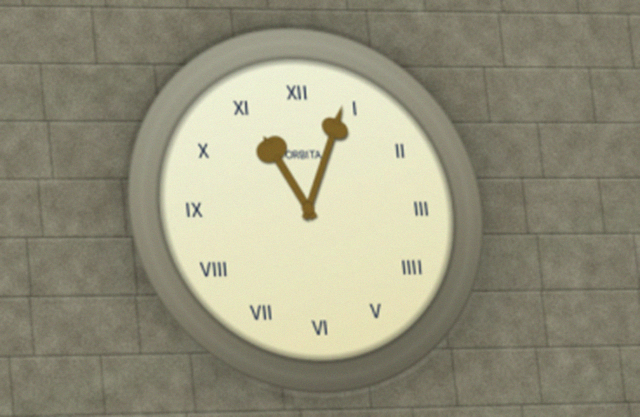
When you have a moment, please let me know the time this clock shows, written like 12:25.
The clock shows 11:04
